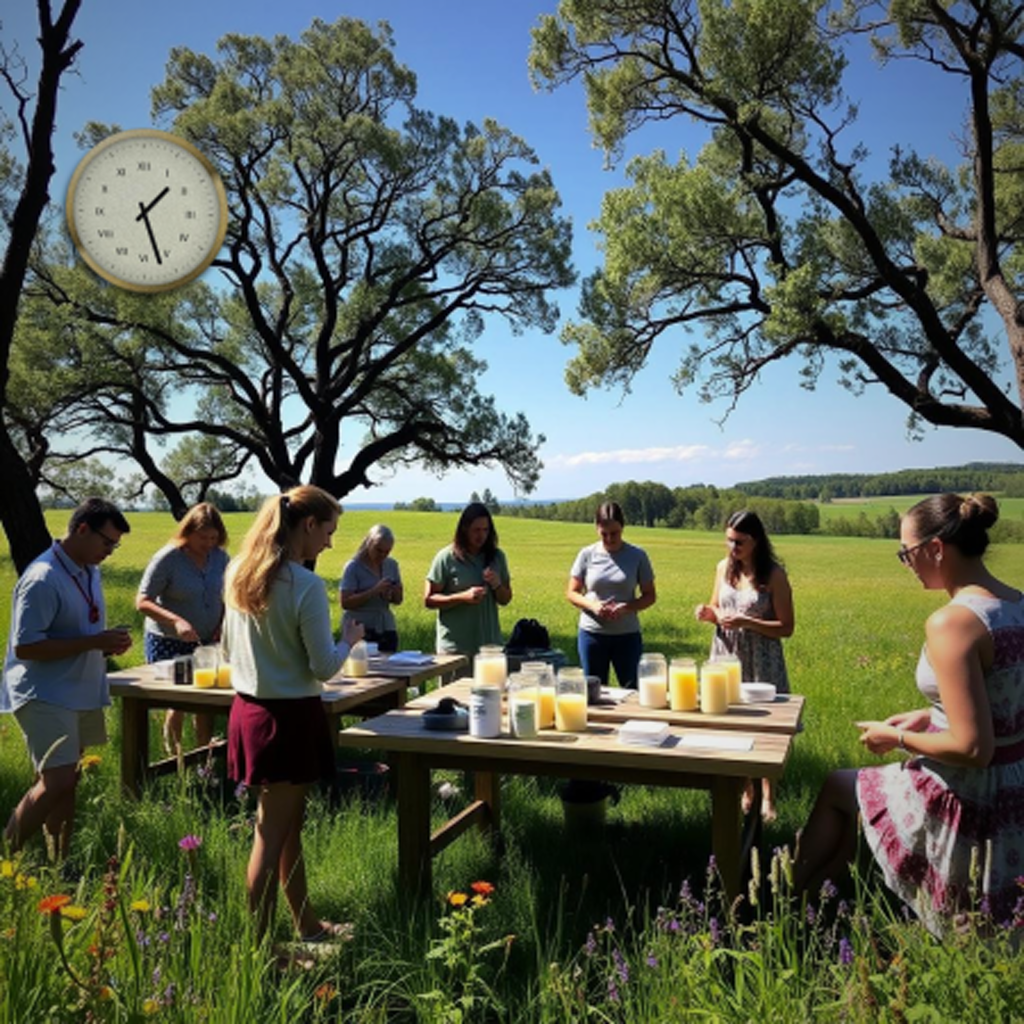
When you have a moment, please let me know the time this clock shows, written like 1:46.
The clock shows 1:27
